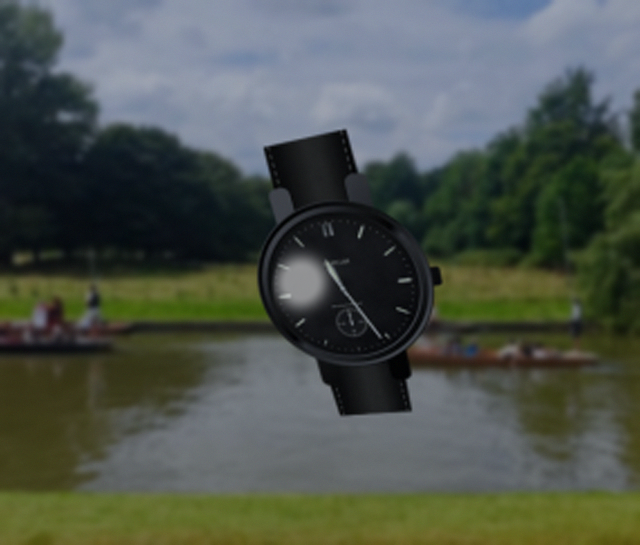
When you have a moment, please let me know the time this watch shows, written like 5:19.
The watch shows 11:26
